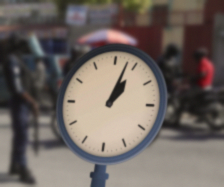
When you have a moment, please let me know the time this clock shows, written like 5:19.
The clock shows 1:03
